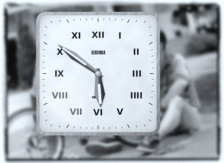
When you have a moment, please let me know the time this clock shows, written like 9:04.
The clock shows 5:51
